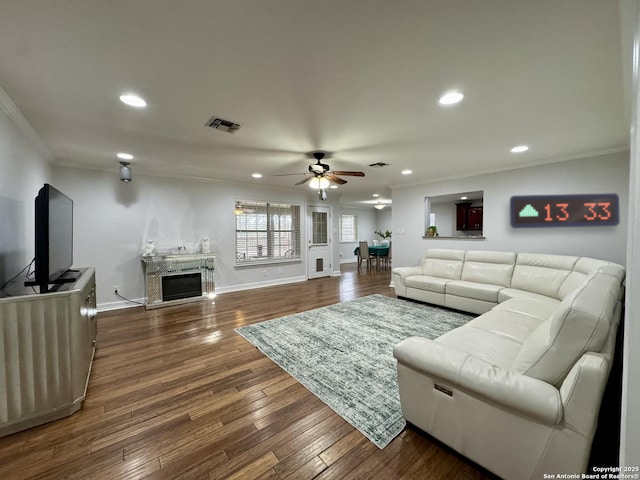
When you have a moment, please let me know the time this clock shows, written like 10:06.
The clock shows 13:33
